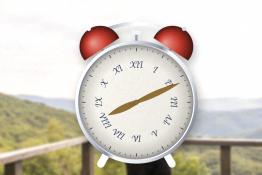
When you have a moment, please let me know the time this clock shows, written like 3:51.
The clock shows 8:11
